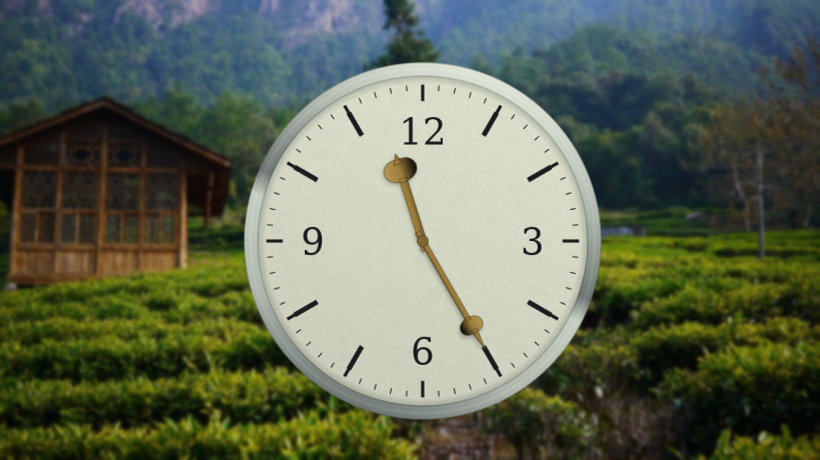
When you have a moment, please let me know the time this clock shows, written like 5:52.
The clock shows 11:25
